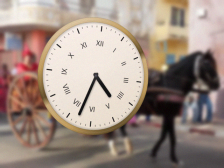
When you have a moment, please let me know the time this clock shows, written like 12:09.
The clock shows 4:33
